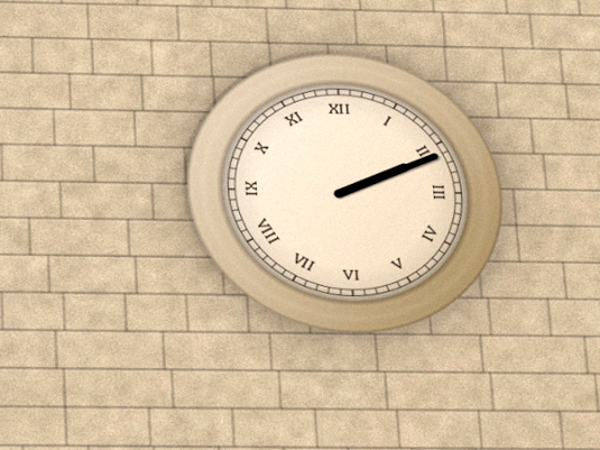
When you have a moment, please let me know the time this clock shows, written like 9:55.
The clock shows 2:11
